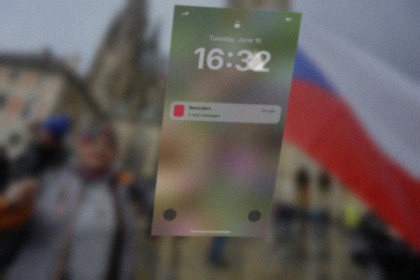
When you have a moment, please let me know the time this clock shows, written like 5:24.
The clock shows 16:32
